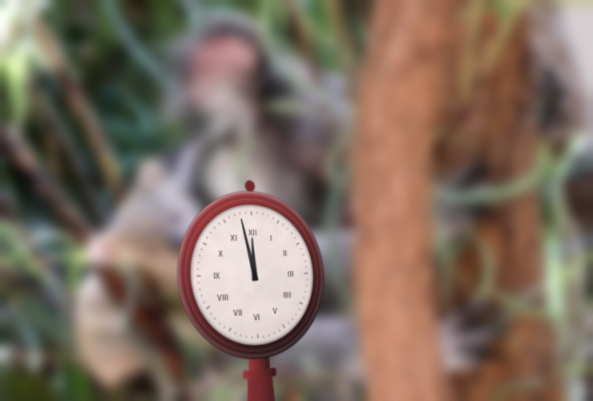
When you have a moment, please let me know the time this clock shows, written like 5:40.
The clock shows 11:58
